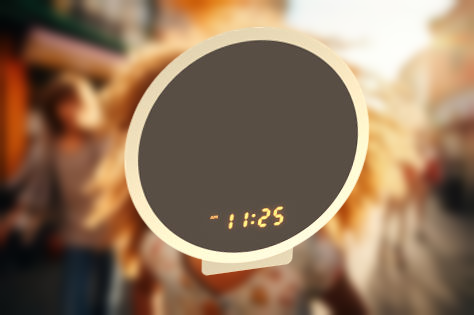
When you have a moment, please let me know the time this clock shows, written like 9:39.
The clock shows 11:25
